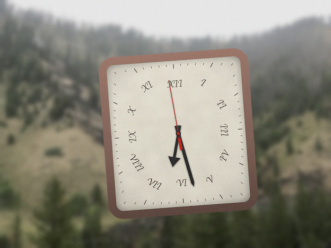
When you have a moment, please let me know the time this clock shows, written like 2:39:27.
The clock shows 6:27:59
